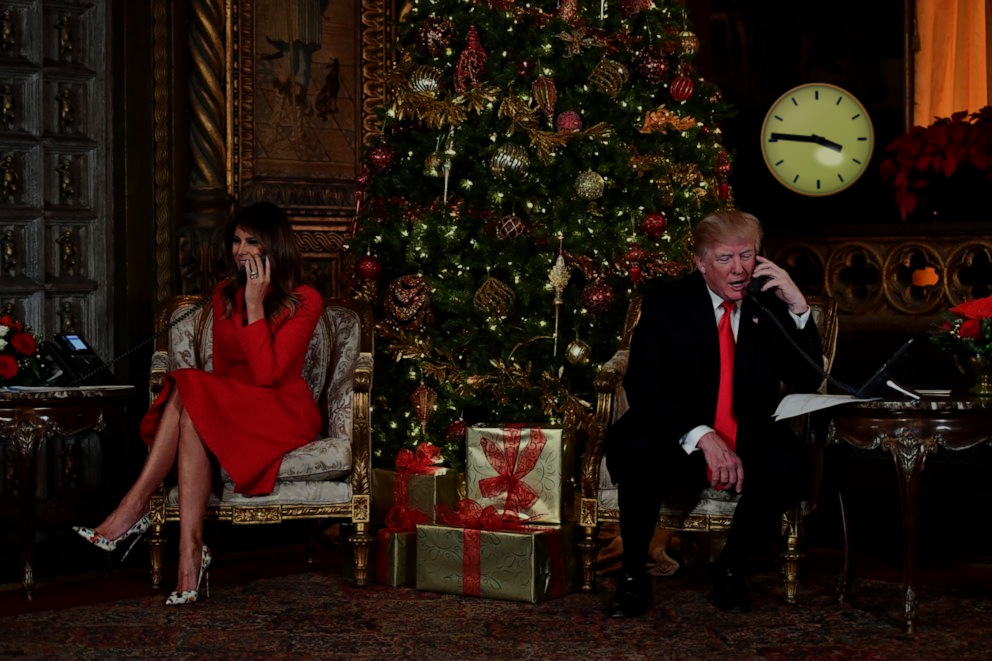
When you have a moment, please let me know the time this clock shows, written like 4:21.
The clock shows 3:46
